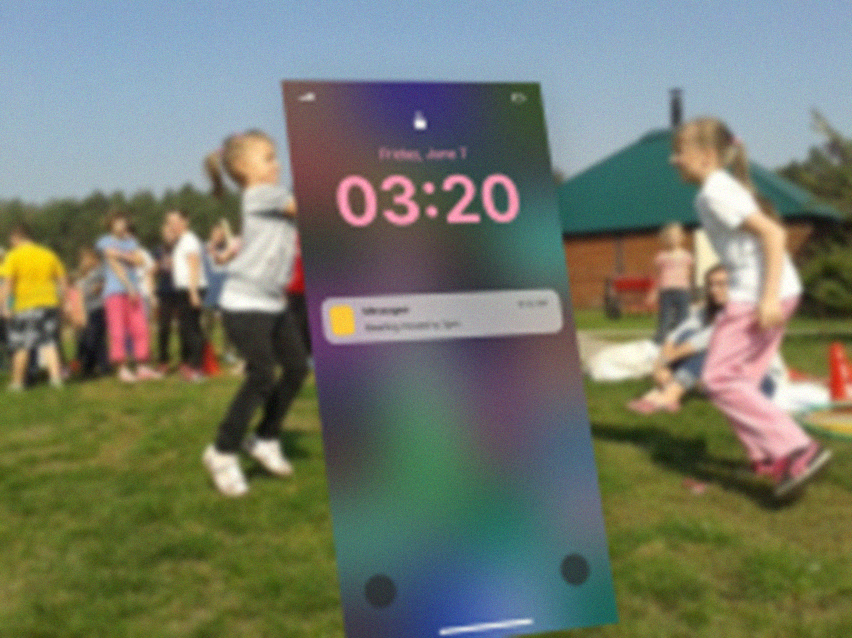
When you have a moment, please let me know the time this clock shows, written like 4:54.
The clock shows 3:20
